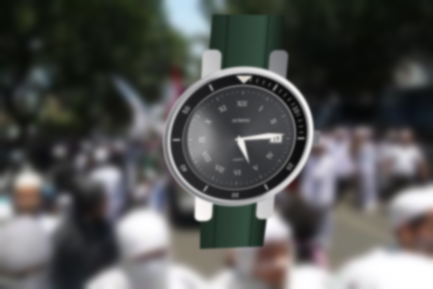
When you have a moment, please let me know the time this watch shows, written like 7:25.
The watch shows 5:14
